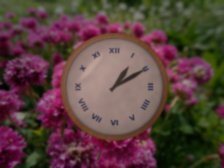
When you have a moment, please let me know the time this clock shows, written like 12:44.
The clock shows 1:10
